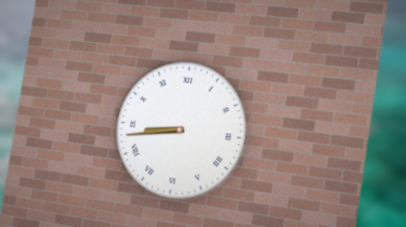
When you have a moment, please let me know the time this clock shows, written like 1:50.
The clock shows 8:43
